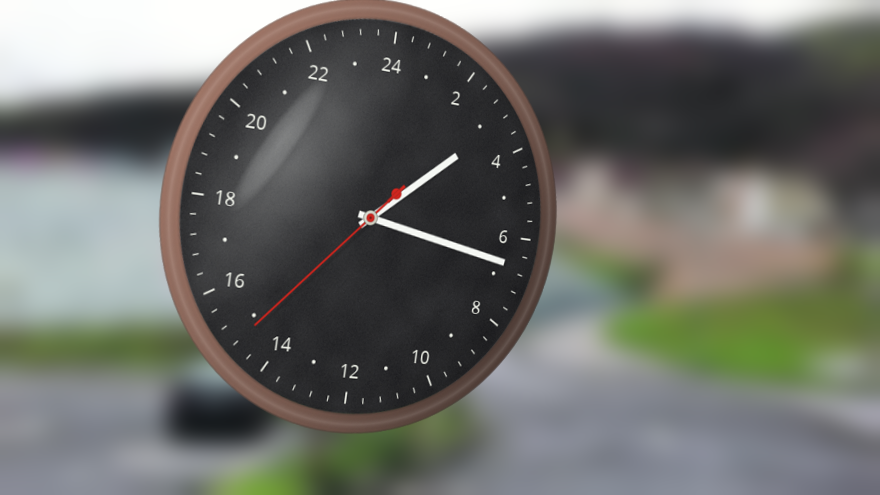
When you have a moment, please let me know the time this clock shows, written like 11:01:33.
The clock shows 3:16:37
